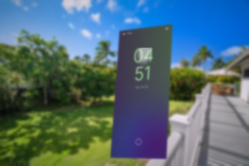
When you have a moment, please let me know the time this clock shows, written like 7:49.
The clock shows 4:51
